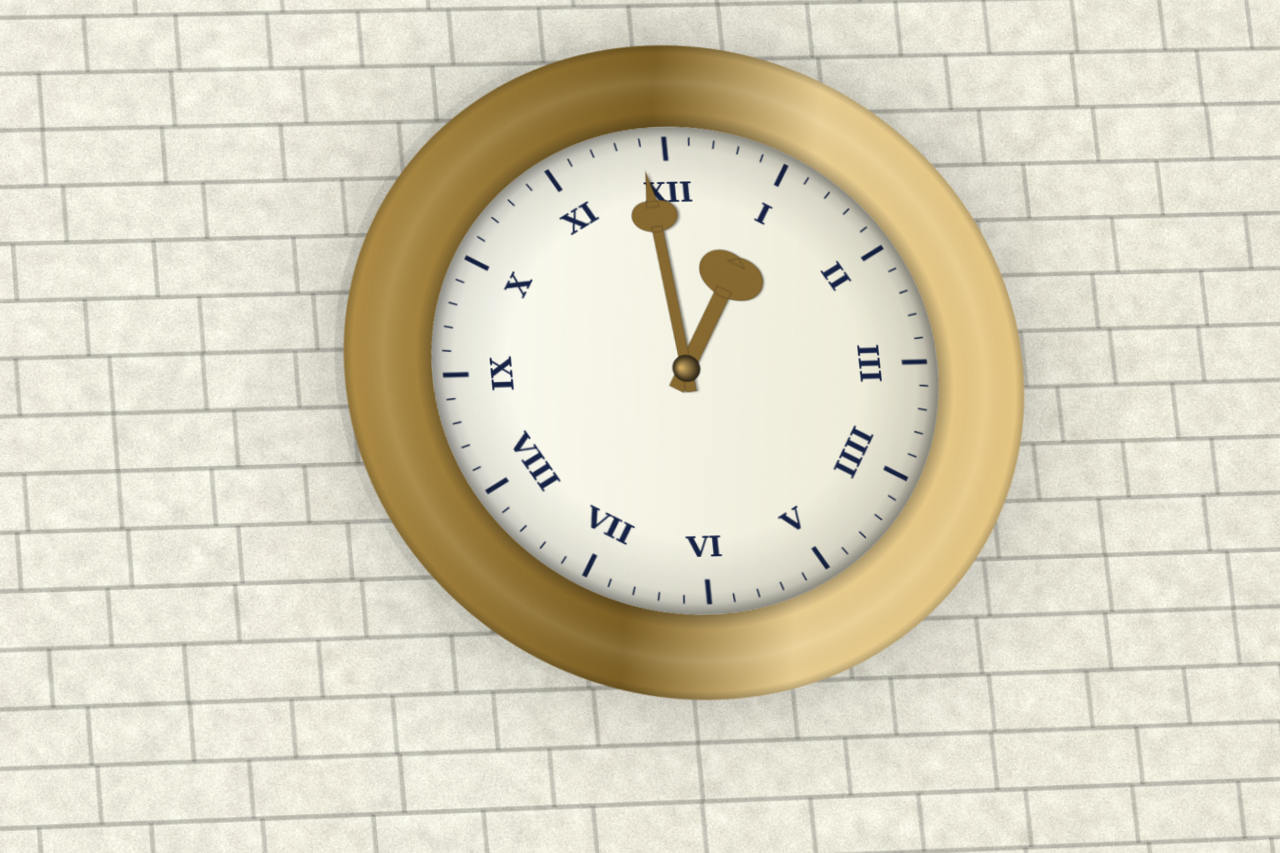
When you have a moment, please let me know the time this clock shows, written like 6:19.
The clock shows 12:59
